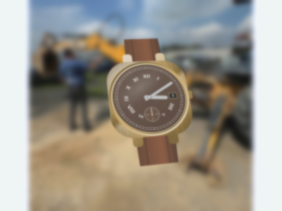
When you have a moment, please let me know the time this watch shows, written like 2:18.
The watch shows 3:10
